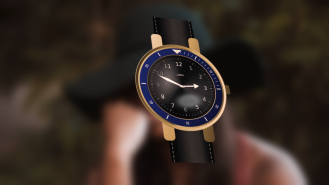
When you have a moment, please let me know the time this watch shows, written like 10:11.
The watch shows 2:49
